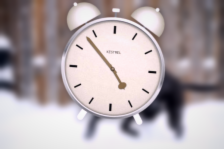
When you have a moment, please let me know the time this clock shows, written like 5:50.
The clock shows 4:53
